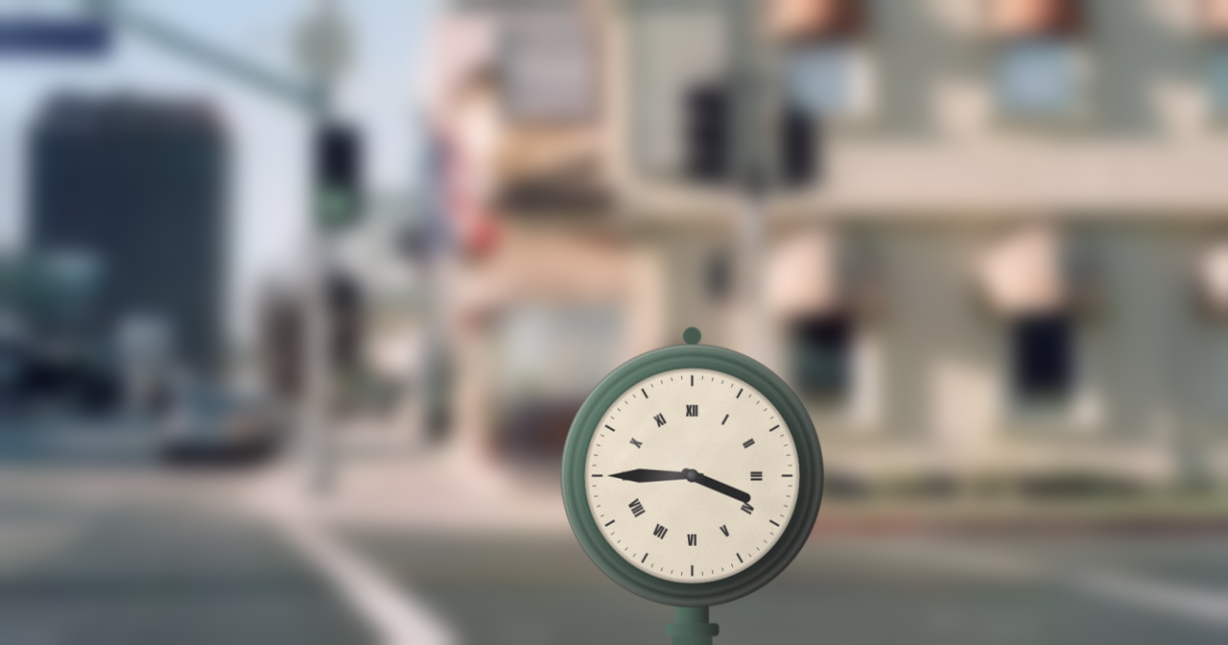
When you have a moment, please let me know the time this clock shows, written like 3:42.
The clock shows 3:45
